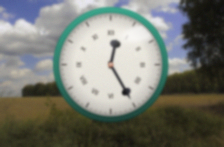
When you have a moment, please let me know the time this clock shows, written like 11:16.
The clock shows 12:25
